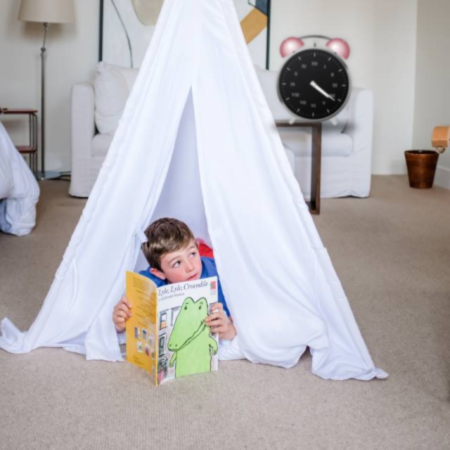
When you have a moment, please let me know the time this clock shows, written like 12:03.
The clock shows 4:21
